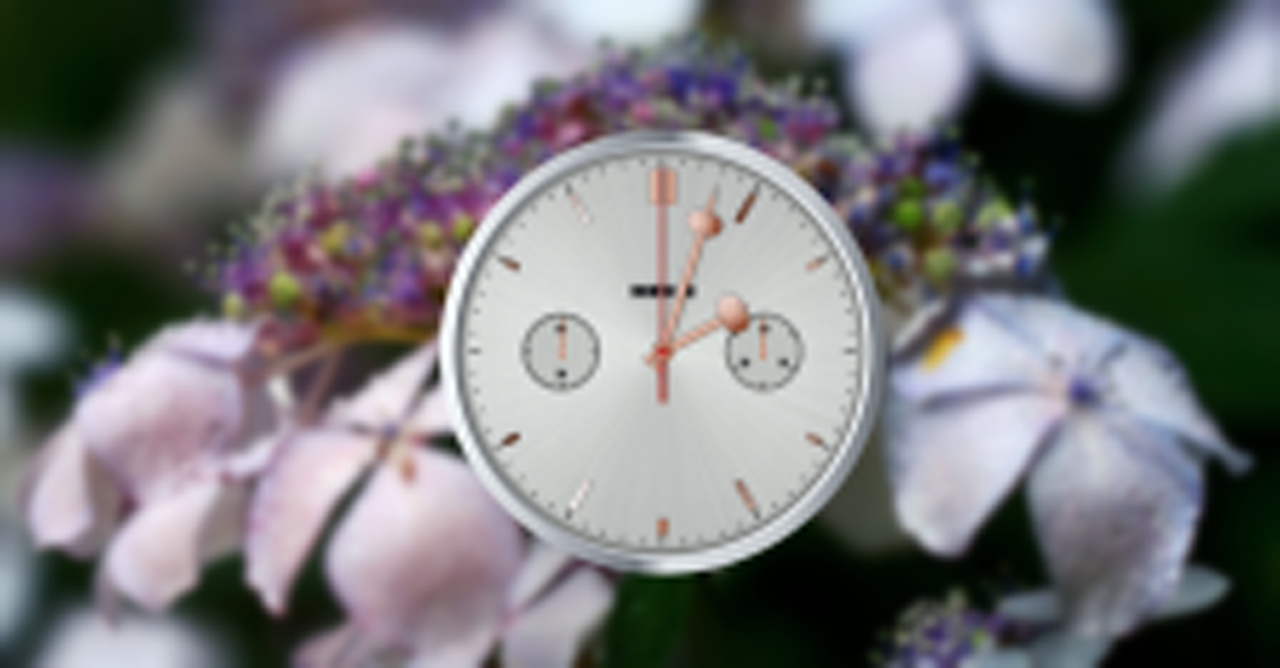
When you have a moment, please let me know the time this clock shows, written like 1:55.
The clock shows 2:03
